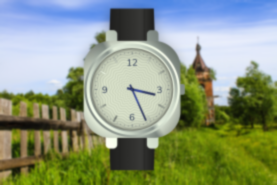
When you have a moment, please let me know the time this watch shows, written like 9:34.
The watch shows 3:26
